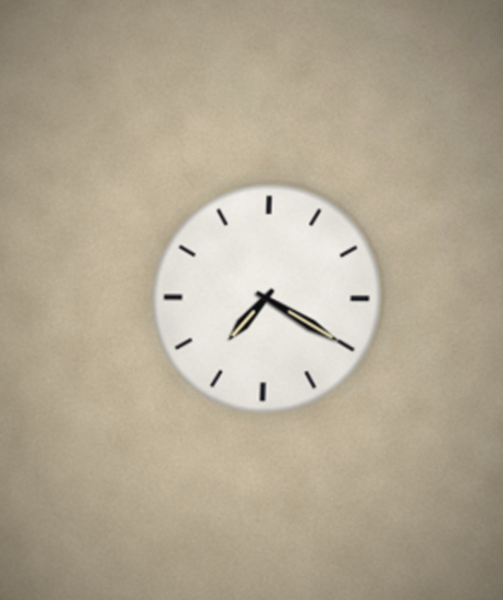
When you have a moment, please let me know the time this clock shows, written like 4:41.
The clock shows 7:20
